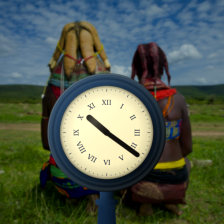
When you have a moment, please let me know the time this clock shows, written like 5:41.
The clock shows 10:21
